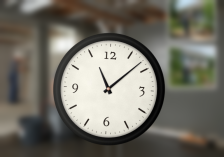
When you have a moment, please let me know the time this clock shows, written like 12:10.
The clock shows 11:08
